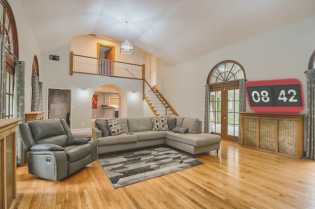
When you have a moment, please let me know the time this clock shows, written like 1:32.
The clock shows 8:42
